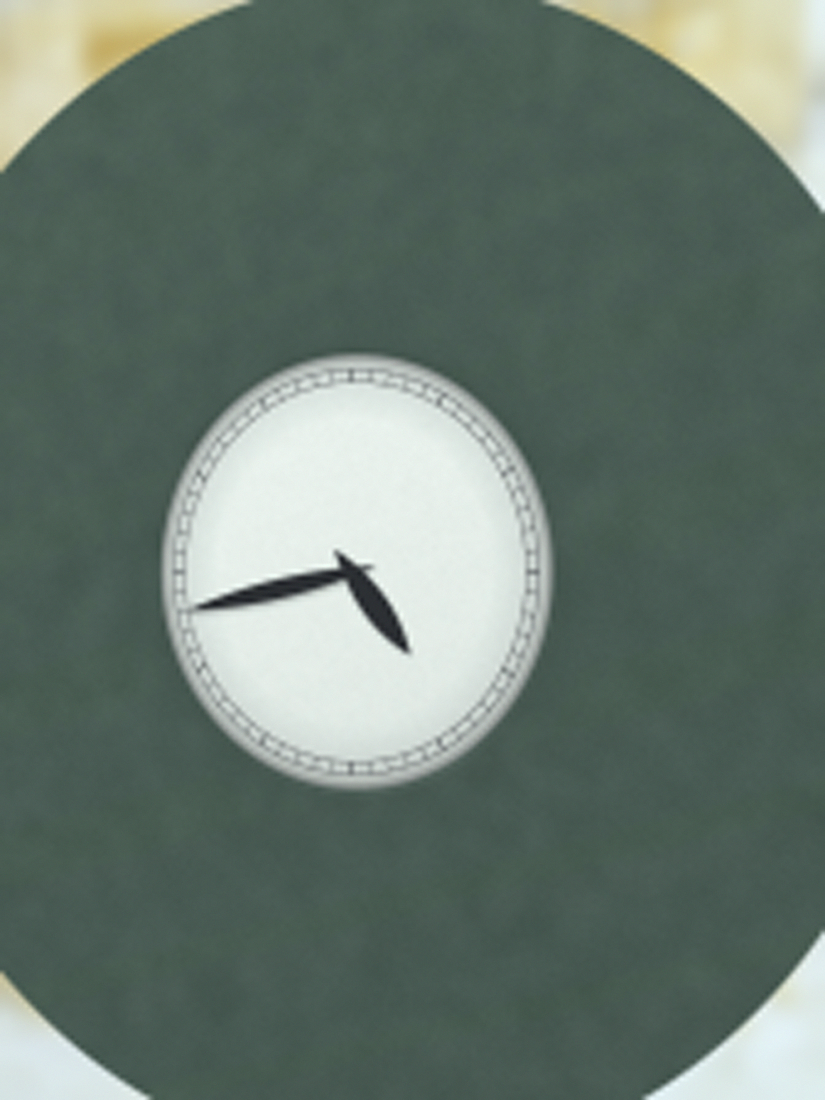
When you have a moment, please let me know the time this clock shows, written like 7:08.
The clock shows 4:43
